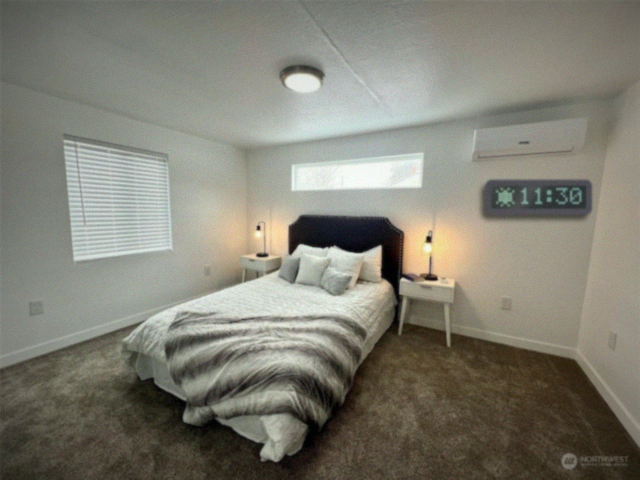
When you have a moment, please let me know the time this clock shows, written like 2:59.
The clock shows 11:30
